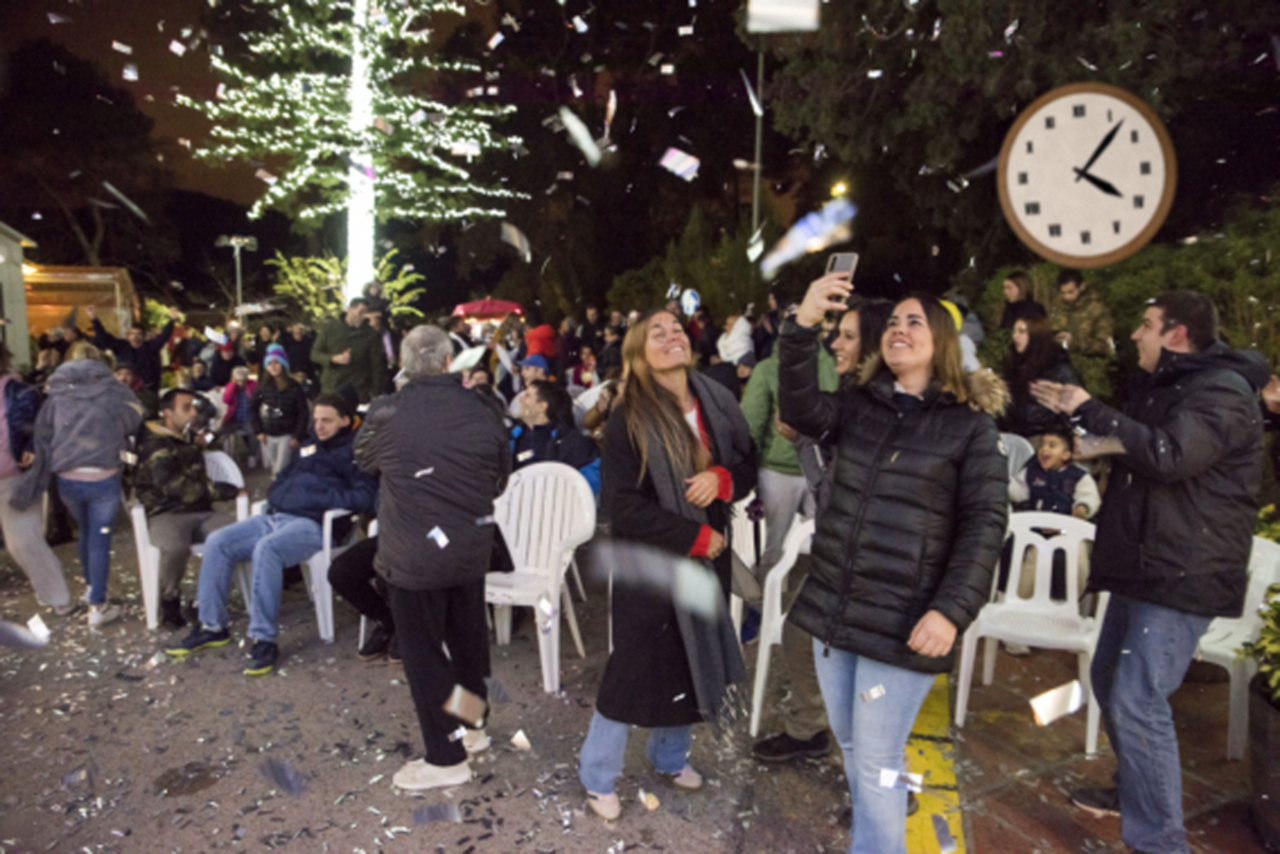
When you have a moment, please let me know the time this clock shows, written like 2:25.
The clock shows 4:07
